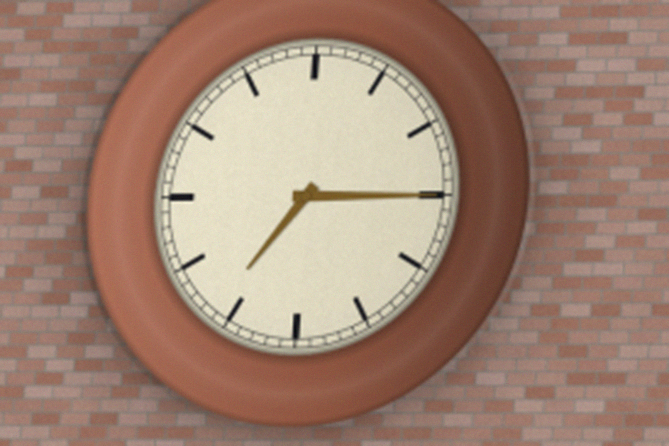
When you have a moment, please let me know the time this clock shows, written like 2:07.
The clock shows 7:15
